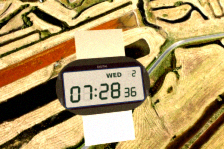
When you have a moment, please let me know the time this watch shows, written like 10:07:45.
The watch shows 7:28:36
